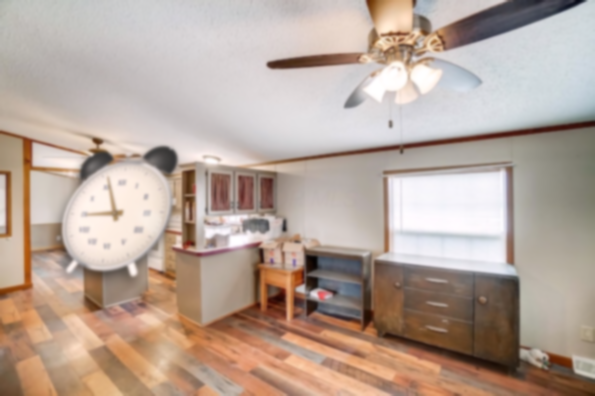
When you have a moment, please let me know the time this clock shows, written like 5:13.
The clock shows 8:56
